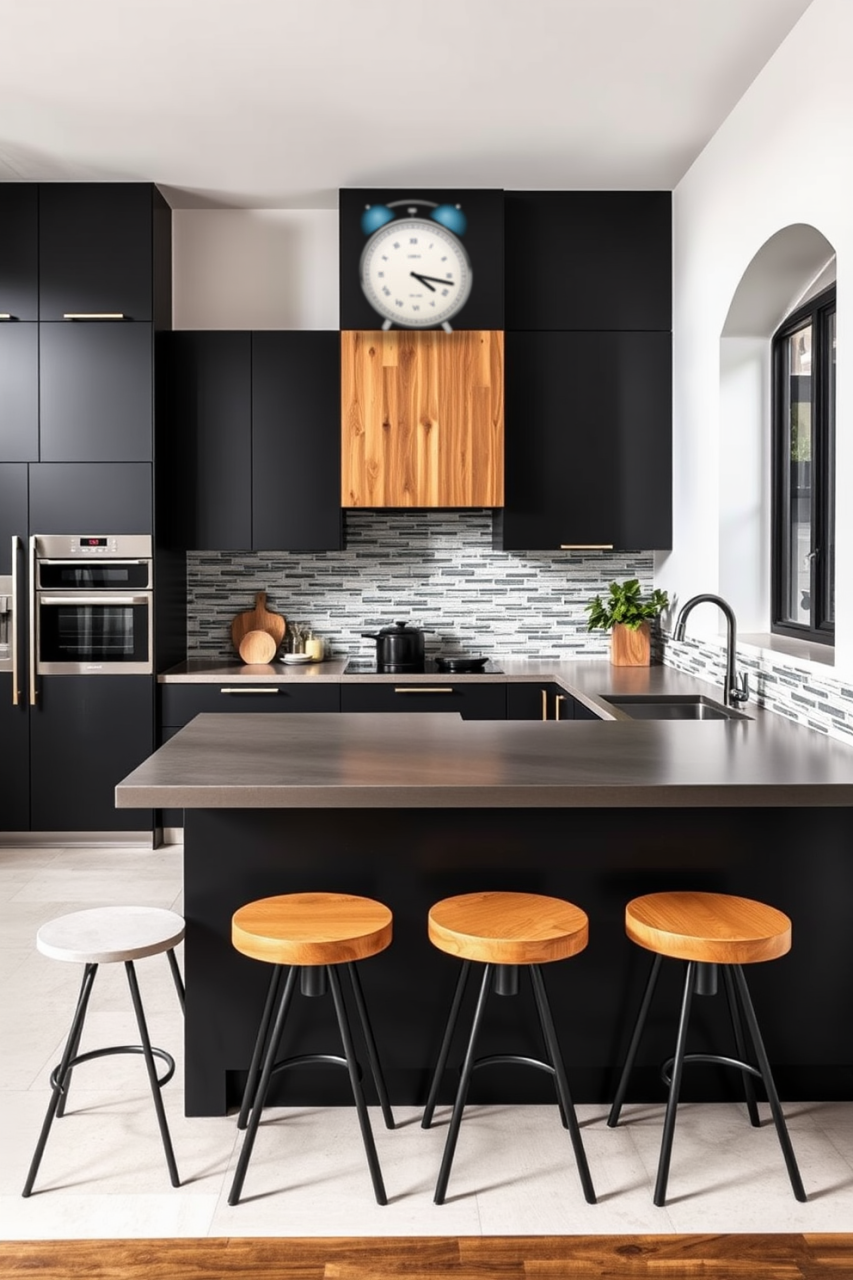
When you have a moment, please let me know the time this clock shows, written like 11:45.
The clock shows 4:17
